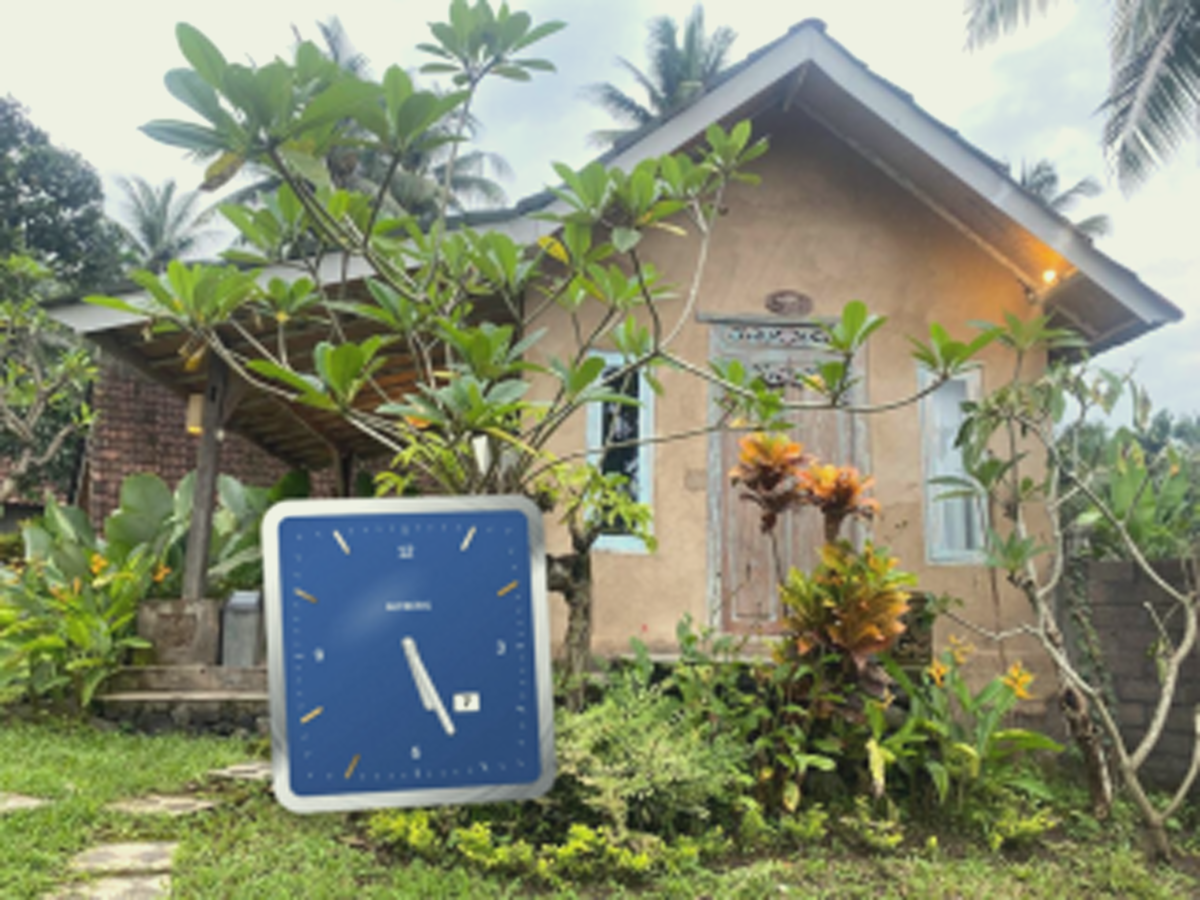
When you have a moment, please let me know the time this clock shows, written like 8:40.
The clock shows 5:26
